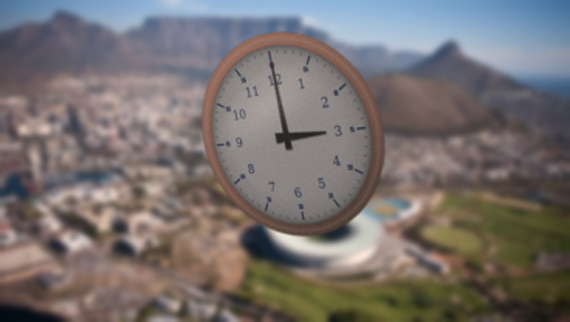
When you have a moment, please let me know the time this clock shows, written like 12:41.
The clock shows 3:00
